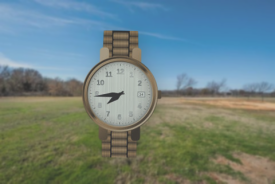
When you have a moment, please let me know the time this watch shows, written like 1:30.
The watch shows 7:44
